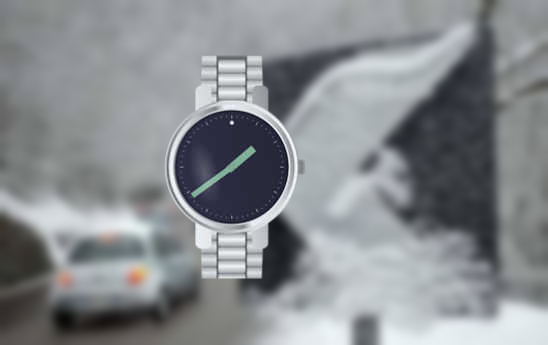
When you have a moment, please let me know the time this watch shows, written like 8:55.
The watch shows 1:39
